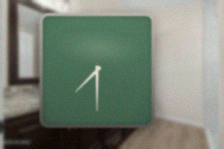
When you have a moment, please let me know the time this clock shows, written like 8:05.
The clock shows 7:30
